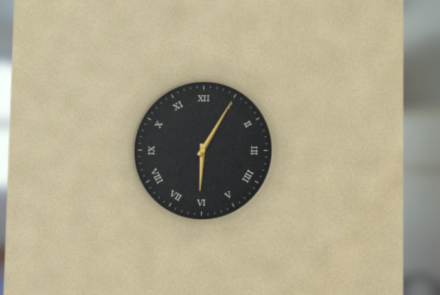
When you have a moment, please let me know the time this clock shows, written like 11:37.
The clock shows 6:05
